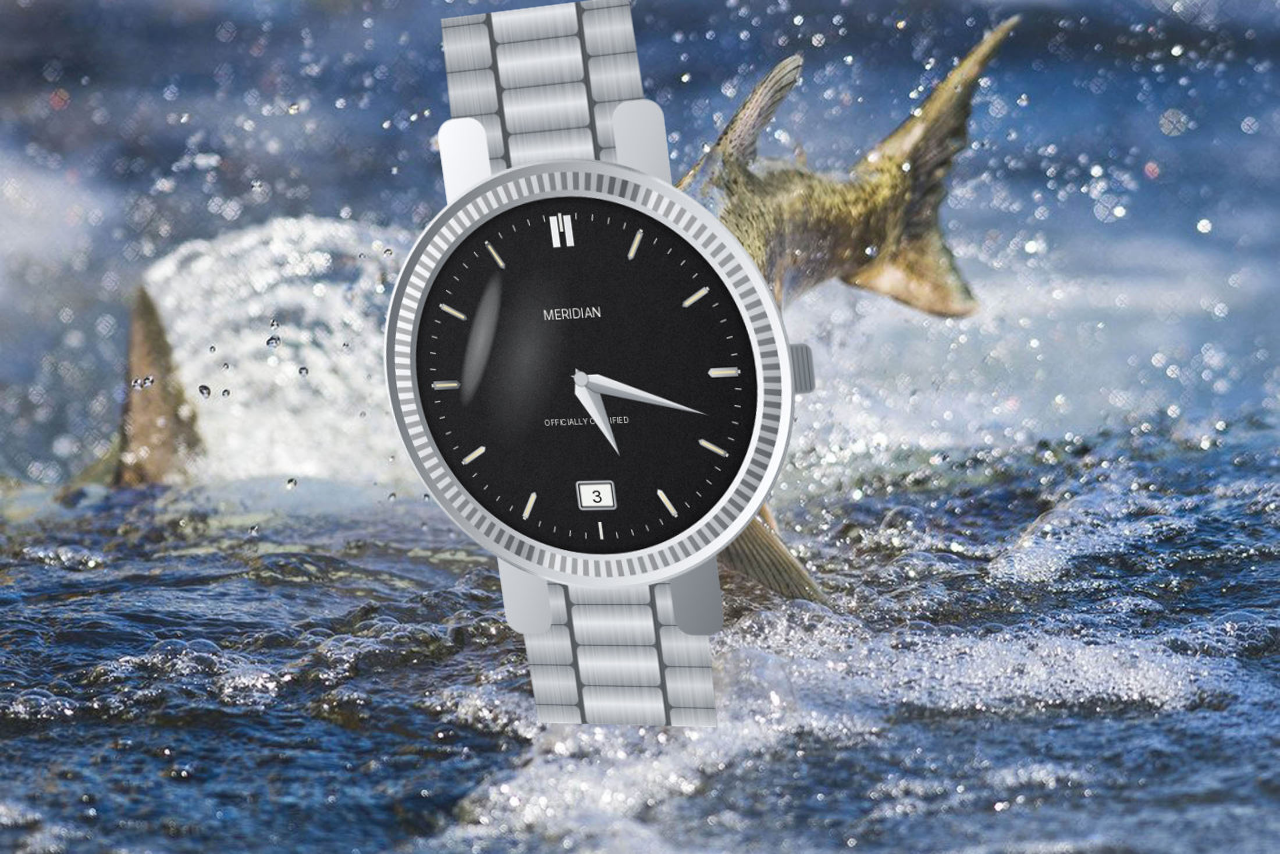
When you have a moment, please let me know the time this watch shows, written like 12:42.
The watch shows 5:18
